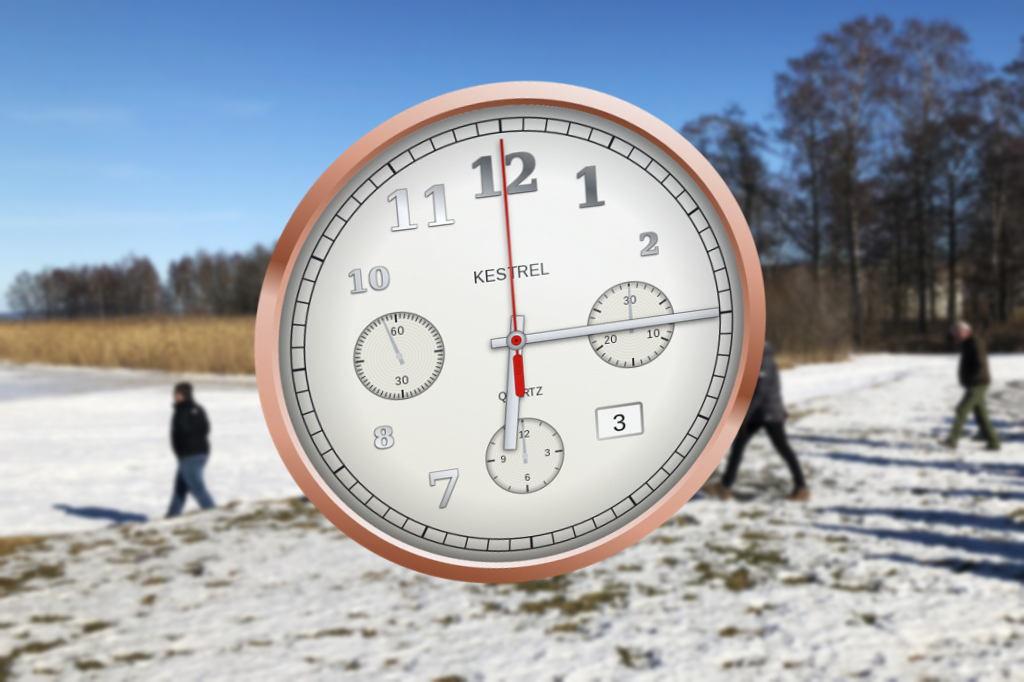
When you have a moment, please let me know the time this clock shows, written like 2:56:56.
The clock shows 6:14:57
